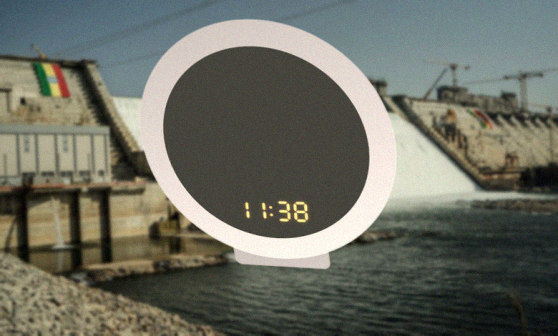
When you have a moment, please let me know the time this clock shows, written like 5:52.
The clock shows 11:38
